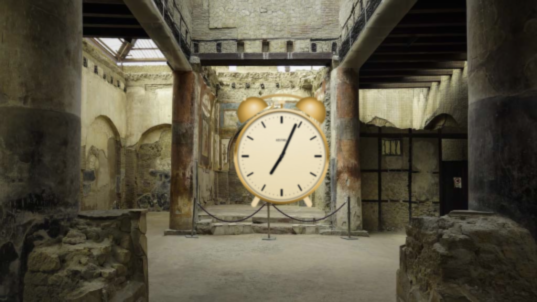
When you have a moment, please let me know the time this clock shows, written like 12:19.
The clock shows 7:04
